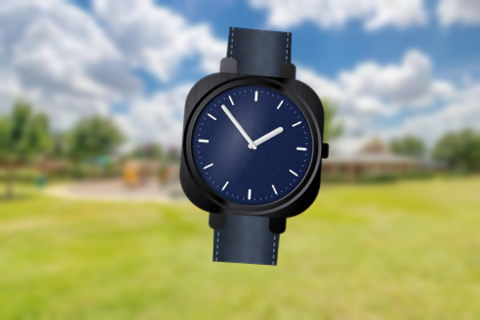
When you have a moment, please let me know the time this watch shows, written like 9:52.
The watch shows 1:53
